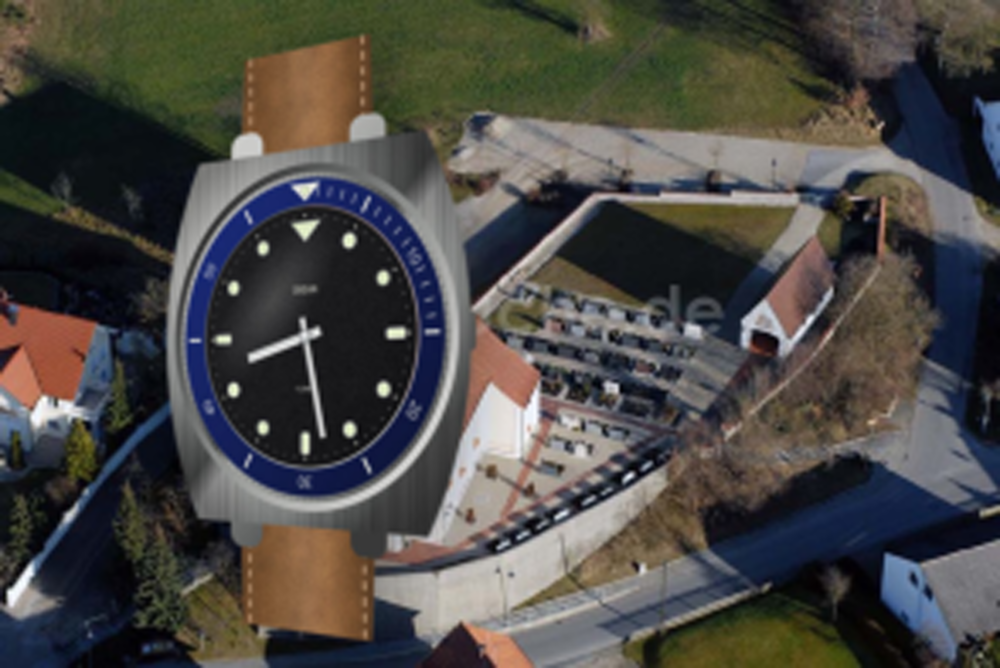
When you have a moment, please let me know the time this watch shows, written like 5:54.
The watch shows 8:28
